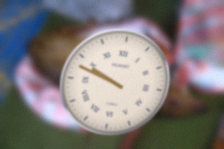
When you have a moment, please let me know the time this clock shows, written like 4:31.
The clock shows 9:48
